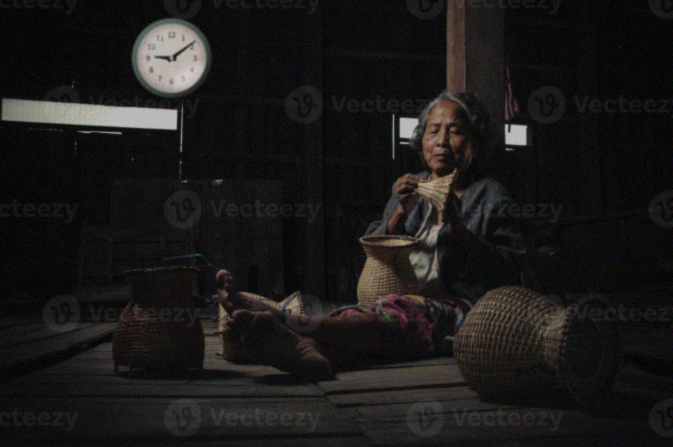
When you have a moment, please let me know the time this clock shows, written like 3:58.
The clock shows 9:09
